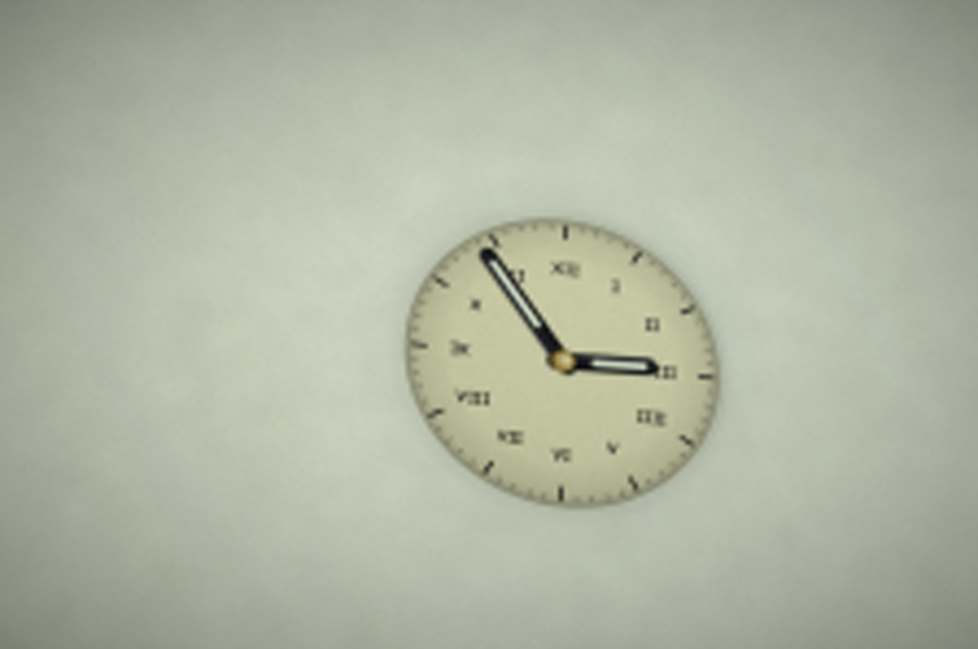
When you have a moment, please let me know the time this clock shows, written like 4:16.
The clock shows 2:54
